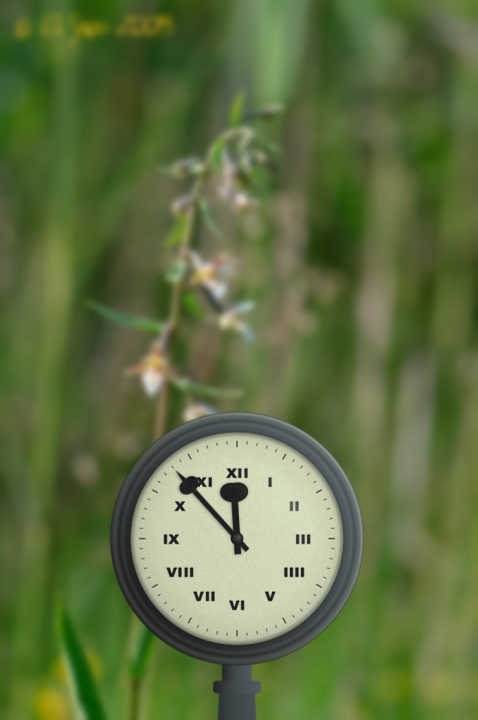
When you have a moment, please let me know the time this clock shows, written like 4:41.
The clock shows 11:53
